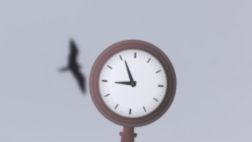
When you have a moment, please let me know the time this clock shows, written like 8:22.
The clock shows 8:56
